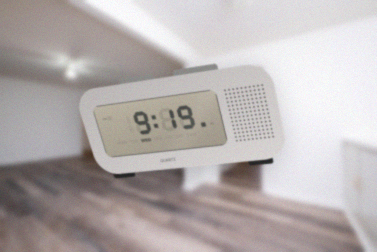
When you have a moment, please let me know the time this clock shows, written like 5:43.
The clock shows 9:19
